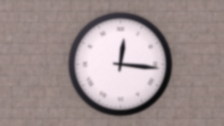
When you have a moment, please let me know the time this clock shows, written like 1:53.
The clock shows 12:16
